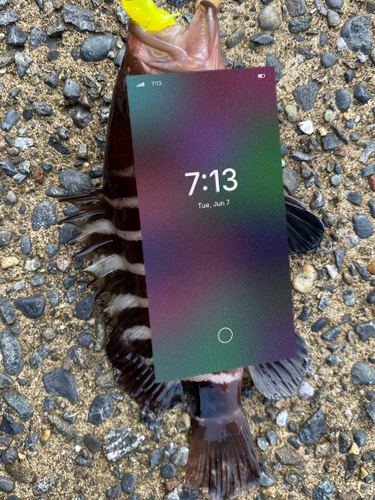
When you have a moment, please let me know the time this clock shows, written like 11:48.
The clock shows 7:13
